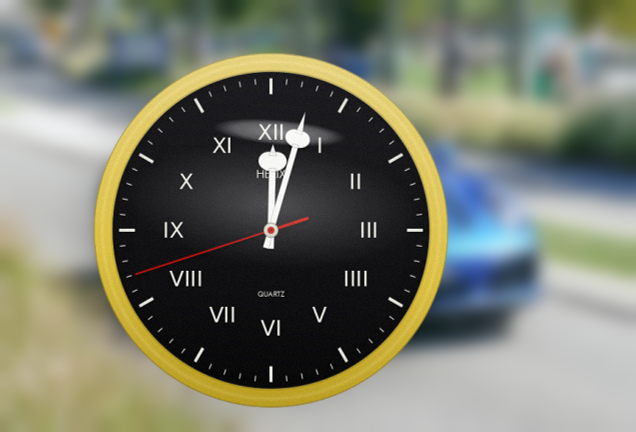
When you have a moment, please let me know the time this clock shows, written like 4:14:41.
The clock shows 12:02:42
